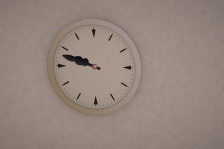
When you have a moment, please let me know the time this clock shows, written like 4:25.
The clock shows 9:48
